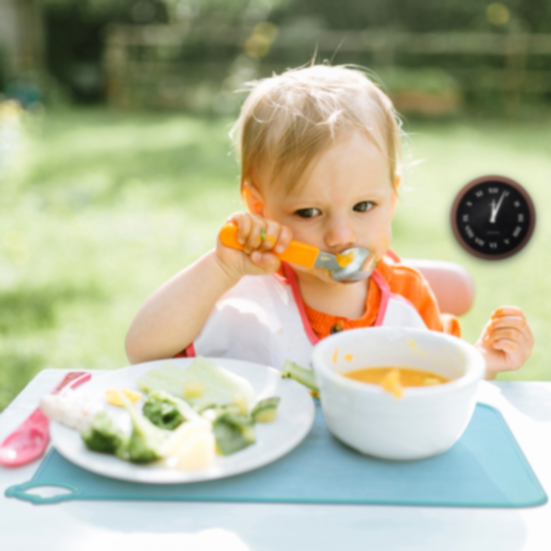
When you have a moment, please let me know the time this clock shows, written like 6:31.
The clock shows 12:04
